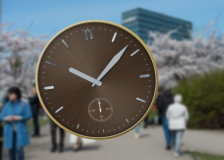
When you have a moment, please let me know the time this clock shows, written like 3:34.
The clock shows 10:08
